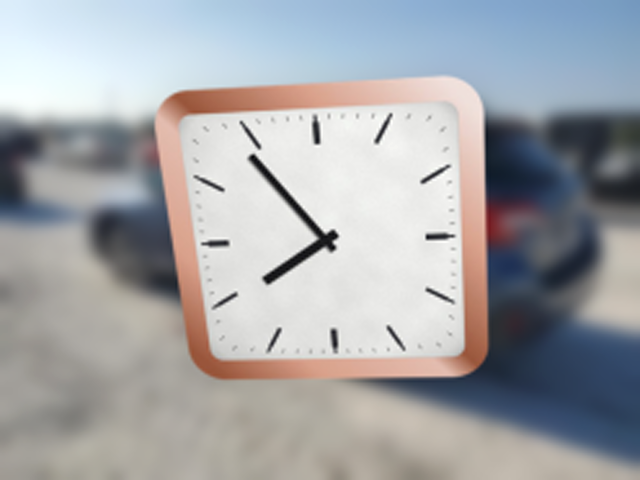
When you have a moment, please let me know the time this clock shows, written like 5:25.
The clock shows 7:54
